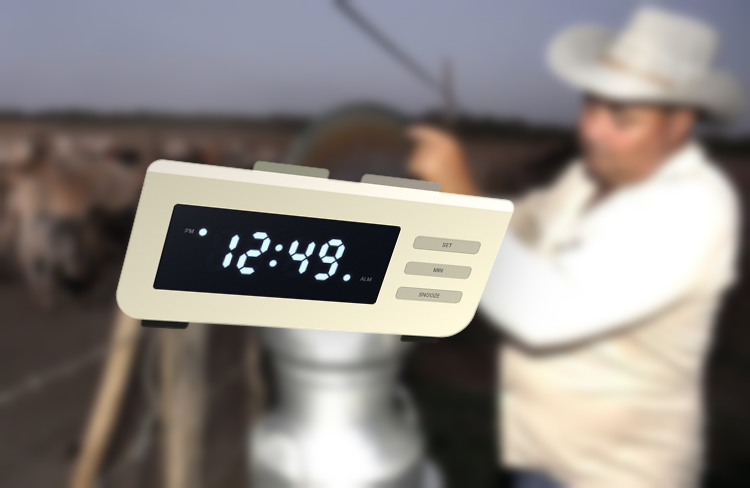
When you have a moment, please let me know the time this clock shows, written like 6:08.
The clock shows 12:49
